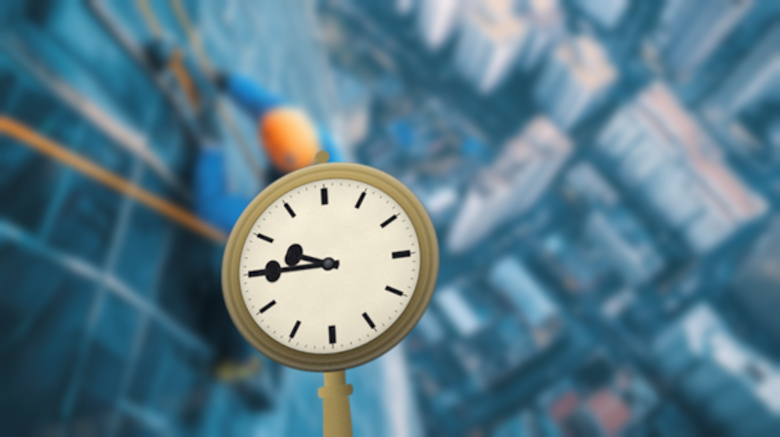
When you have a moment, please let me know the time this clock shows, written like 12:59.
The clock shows 9:45
